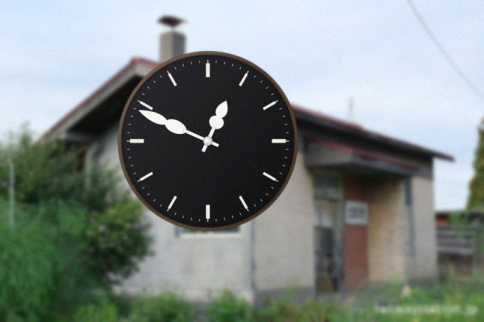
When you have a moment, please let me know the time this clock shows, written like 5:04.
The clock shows 12:49
